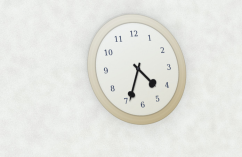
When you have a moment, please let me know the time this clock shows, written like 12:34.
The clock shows 4:34
